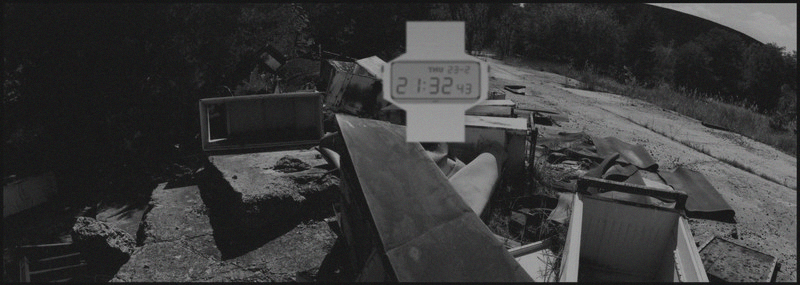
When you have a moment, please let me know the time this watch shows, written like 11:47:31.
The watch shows 21:32:43
